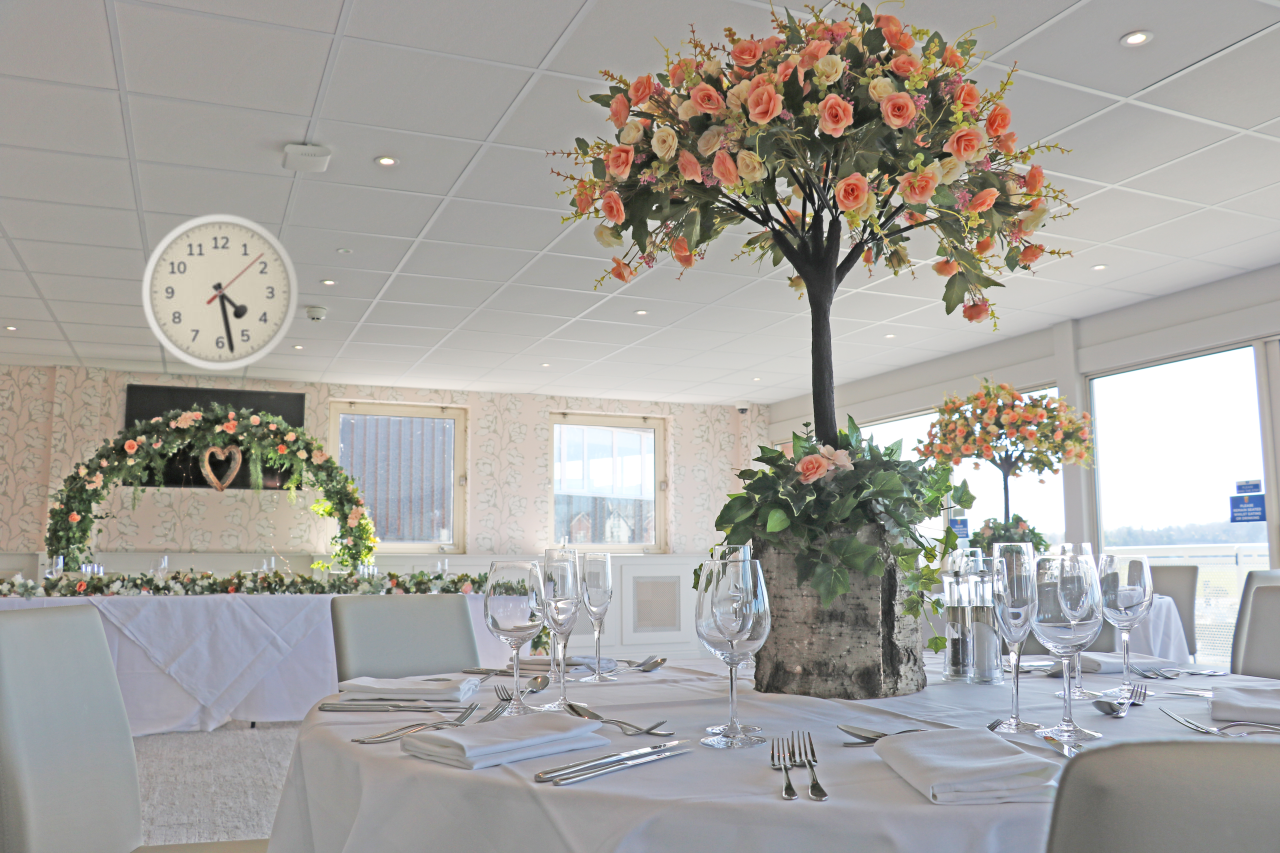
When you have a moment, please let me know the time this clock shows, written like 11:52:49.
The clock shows 4:28:08
